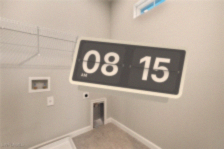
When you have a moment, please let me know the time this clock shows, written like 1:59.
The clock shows 8:15
